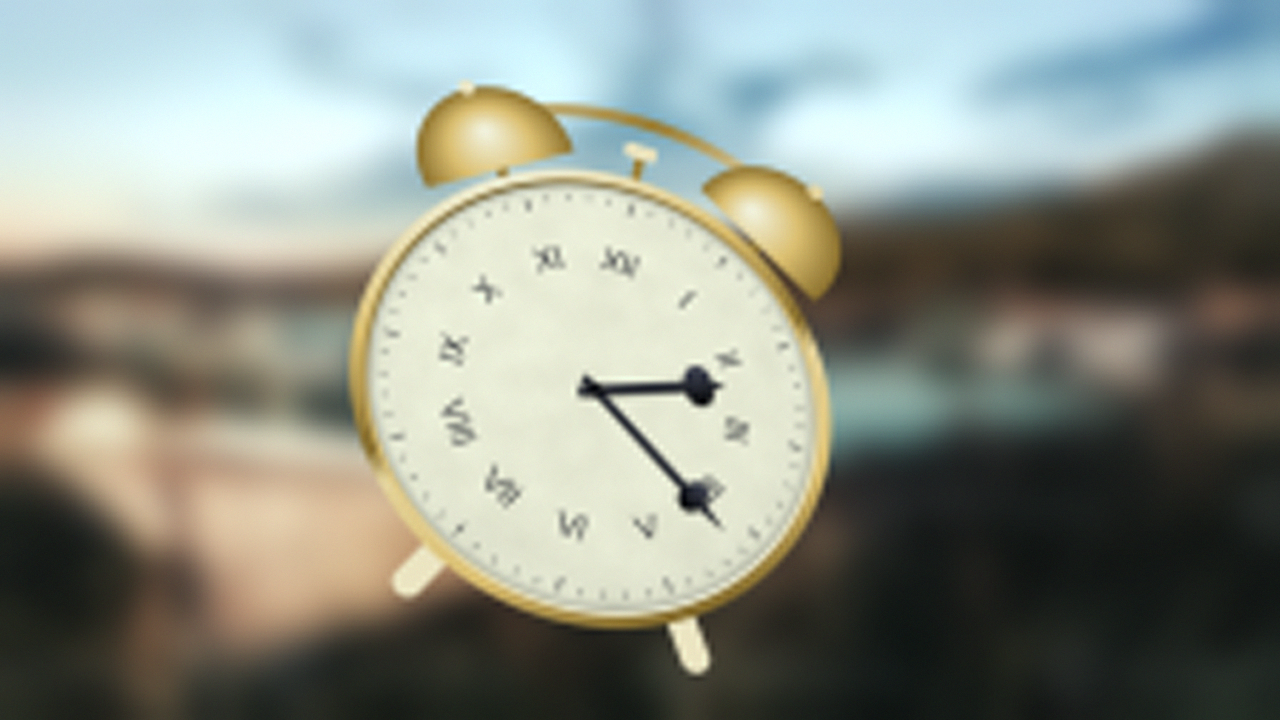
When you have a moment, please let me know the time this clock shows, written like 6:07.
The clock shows 2:21
